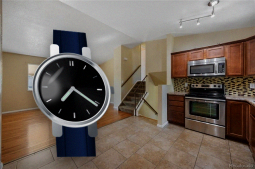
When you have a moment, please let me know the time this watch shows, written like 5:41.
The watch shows 7:21
